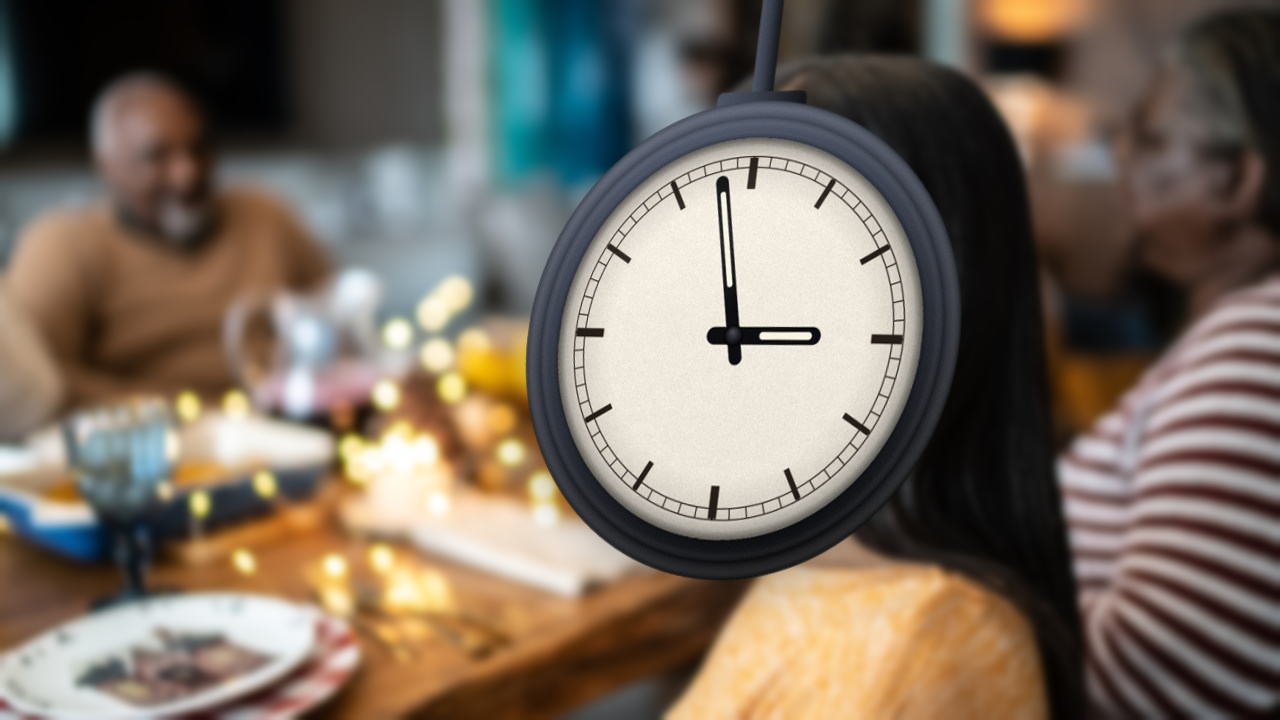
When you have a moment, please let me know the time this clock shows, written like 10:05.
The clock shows 2:58
